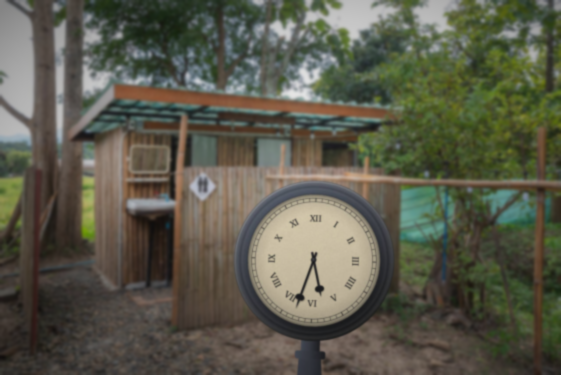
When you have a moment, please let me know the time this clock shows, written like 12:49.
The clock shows 5:33
